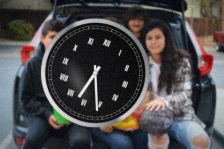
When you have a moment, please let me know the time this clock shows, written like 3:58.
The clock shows 6:26
